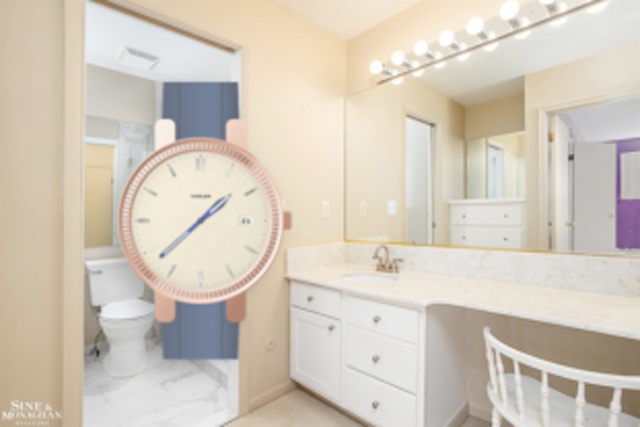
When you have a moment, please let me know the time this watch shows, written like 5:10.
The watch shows 1:38
